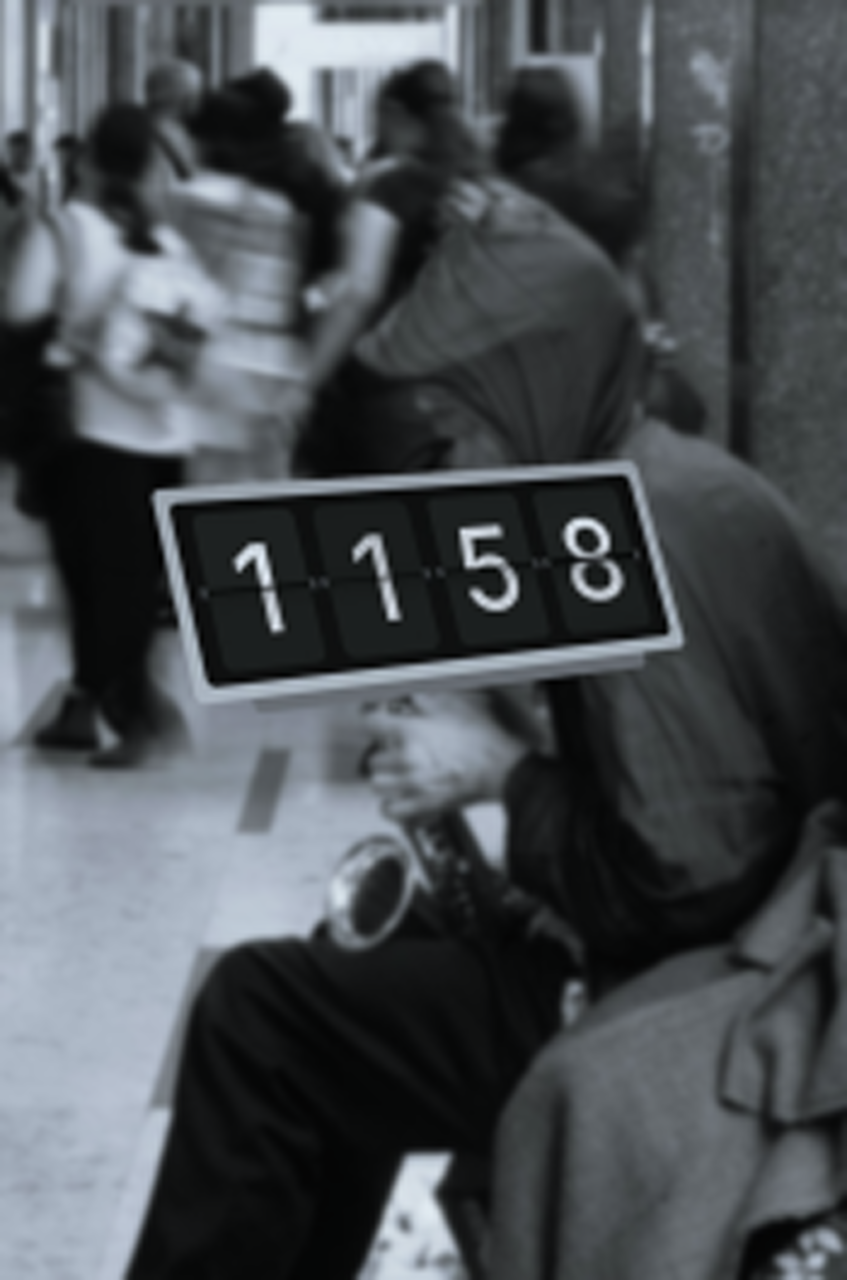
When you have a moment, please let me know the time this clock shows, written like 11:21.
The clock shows 11:58
